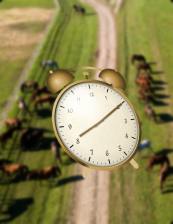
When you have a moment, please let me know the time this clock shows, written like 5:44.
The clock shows 8:10
